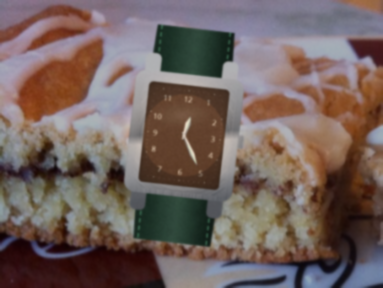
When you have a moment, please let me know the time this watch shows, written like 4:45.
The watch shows 12:25
